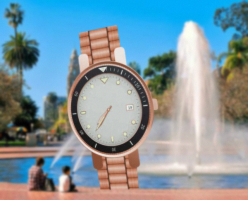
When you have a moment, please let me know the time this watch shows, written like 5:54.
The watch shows 7:37
